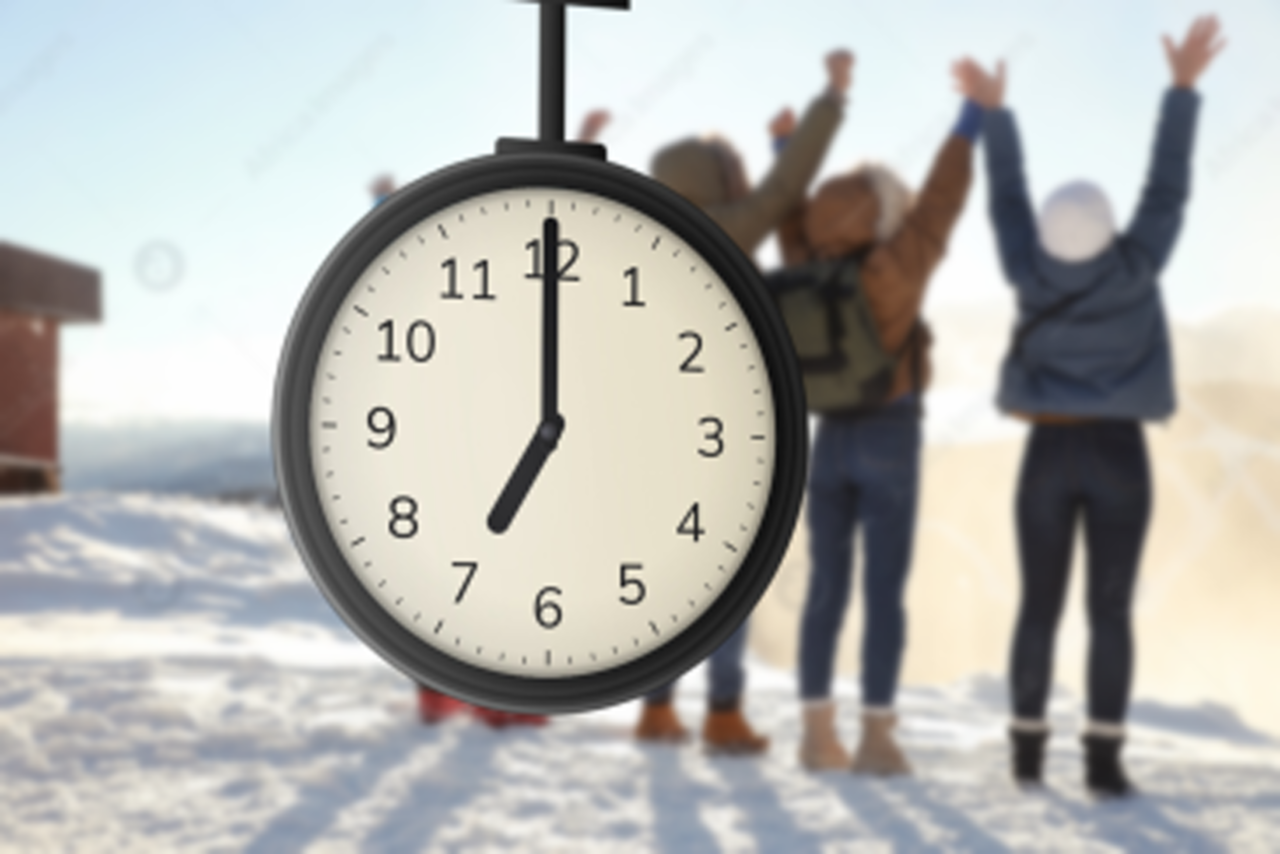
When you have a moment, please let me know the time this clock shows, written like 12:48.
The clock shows 7:00
